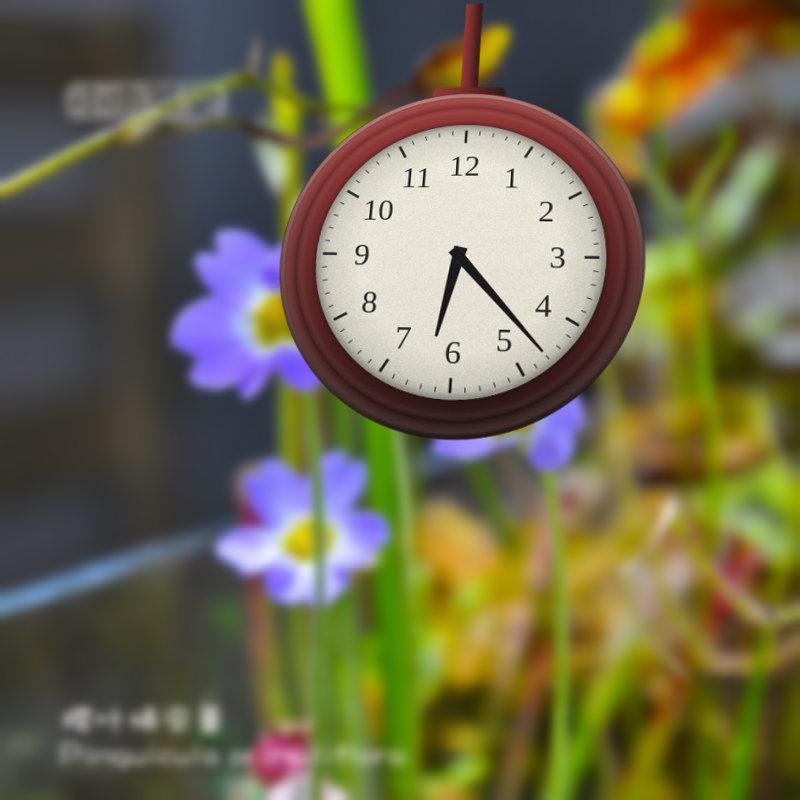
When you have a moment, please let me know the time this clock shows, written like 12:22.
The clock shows 6:23
